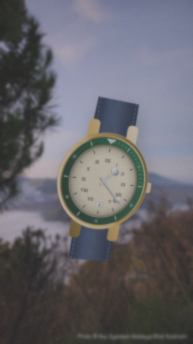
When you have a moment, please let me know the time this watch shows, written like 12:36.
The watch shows 1:22
